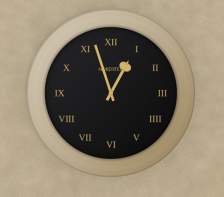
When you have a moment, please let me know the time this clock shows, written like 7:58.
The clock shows 12:57
